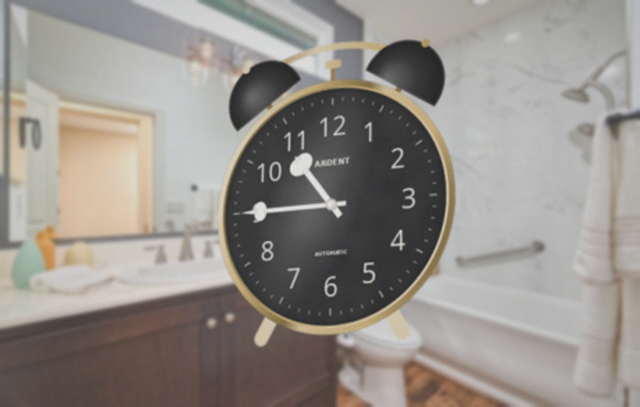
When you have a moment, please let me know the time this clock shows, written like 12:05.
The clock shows 10:45
